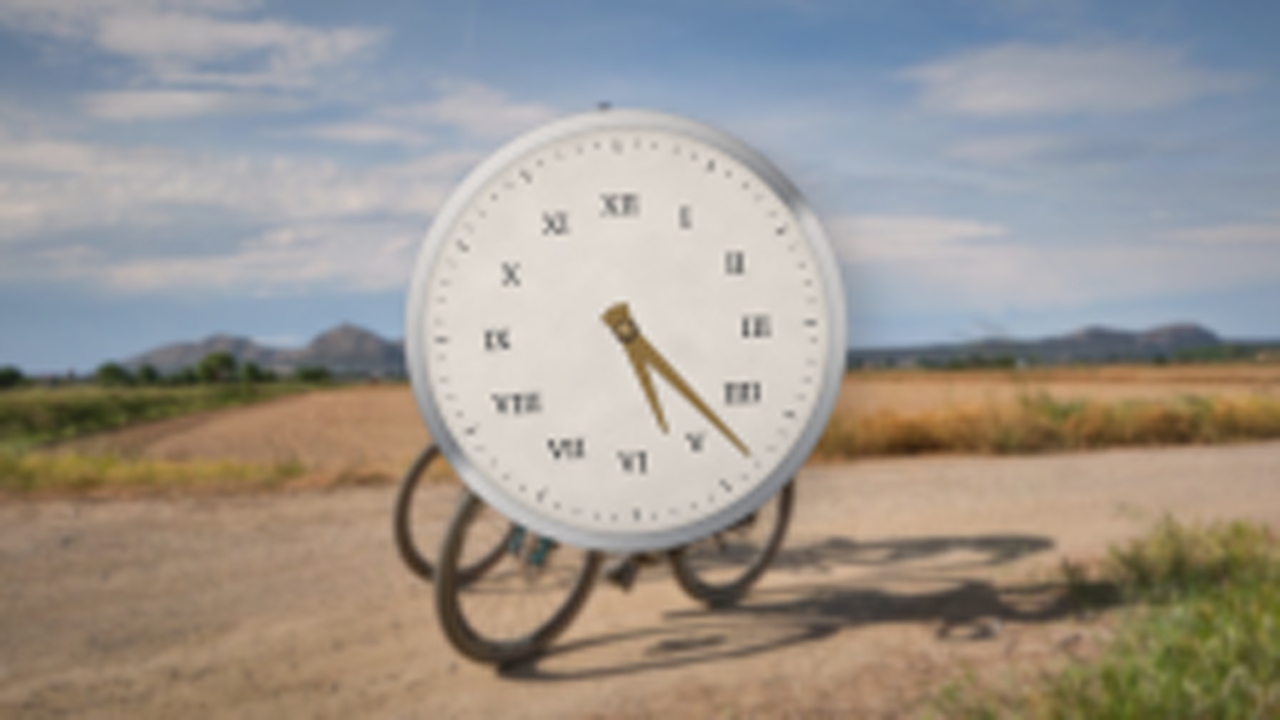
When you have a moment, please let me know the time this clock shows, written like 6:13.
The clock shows 5:23
